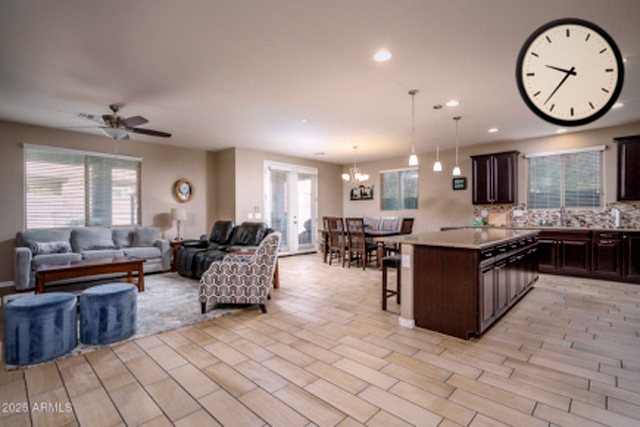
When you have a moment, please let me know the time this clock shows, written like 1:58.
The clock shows 9:37
